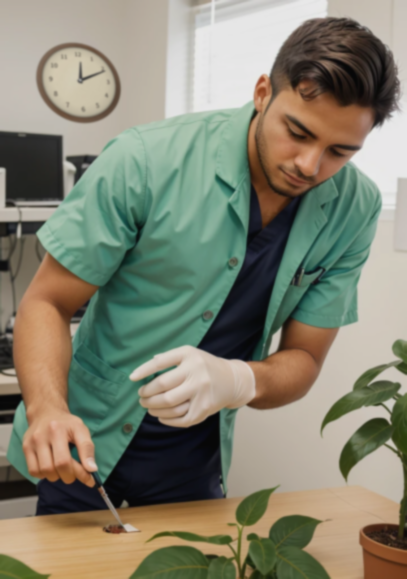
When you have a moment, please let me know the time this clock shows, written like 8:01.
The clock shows 12:11
